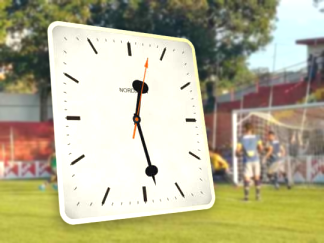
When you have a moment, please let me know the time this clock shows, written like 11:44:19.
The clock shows 12:28:03
